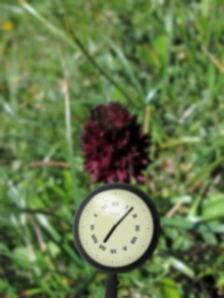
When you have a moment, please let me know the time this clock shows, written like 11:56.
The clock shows 7:07
